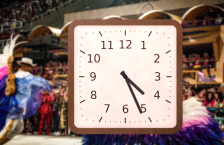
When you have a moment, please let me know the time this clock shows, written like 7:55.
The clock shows 4:26
